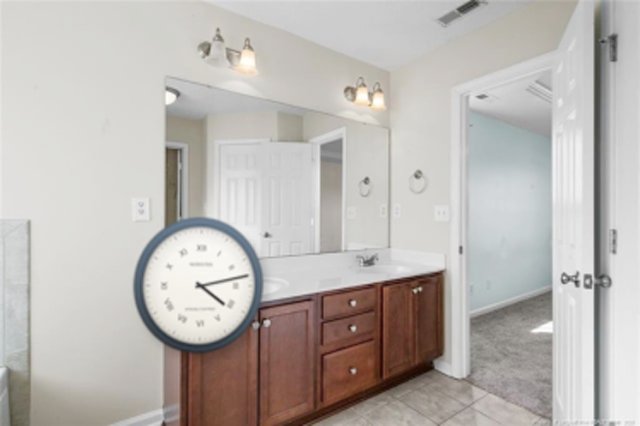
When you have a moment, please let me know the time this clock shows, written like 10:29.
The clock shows 4:13
